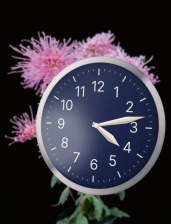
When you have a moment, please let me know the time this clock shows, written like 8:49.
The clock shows 4:13
